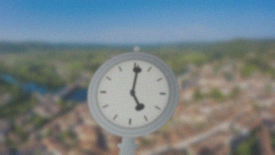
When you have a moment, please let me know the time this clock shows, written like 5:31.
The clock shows 5:01
